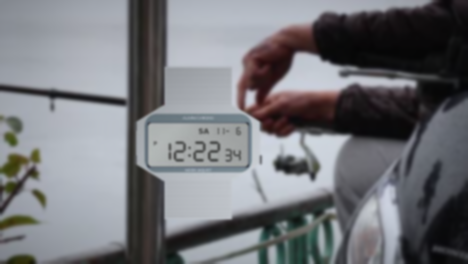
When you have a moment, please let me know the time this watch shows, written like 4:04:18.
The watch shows 12:22:34
